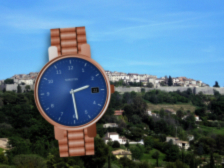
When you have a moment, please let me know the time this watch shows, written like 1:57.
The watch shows 2:29
